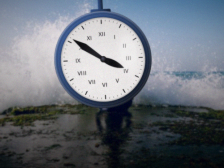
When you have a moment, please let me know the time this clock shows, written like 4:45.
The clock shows 3:51
